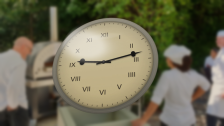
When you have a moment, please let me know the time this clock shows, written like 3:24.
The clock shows 9:13
